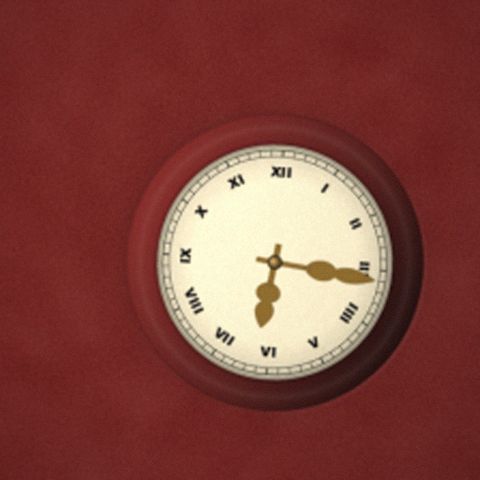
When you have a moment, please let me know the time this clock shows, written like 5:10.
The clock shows 6:16
